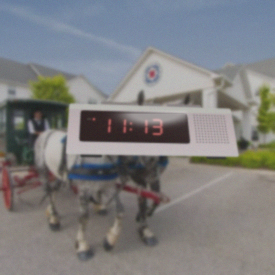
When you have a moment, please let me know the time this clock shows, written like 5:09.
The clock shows 11:13
